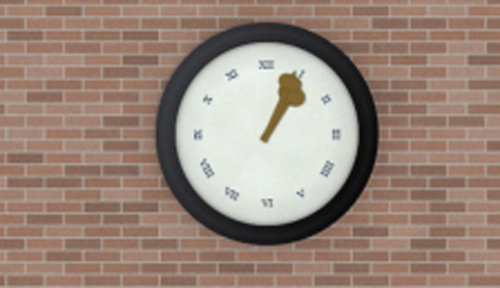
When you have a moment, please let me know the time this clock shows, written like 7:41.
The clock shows 1:04
